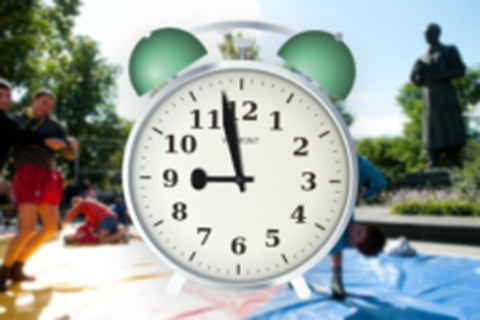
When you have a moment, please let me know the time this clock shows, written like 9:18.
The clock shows 8:58
